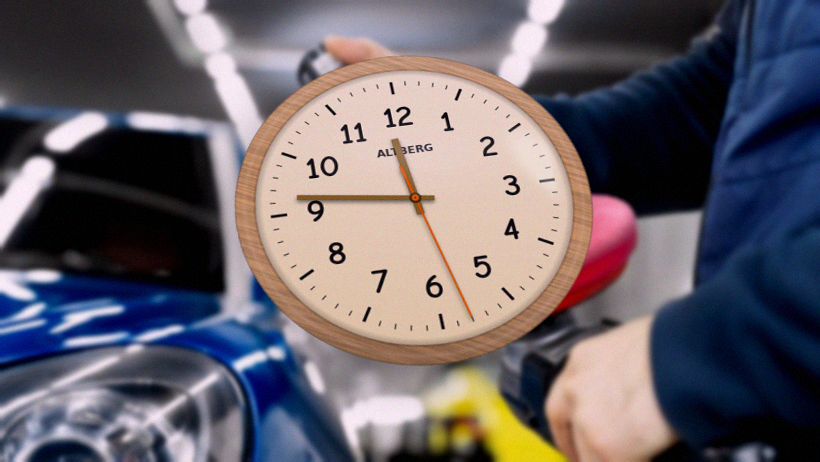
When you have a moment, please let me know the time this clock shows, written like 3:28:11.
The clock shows 11:46:28
